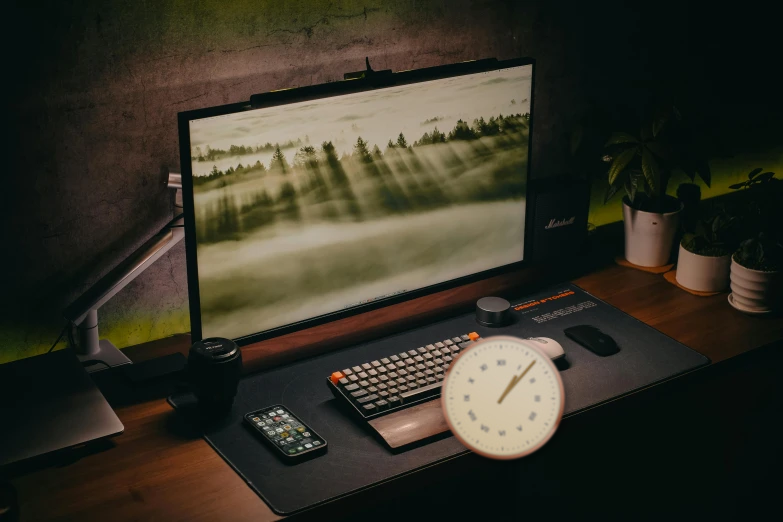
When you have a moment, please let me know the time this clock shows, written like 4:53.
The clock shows 1:07
